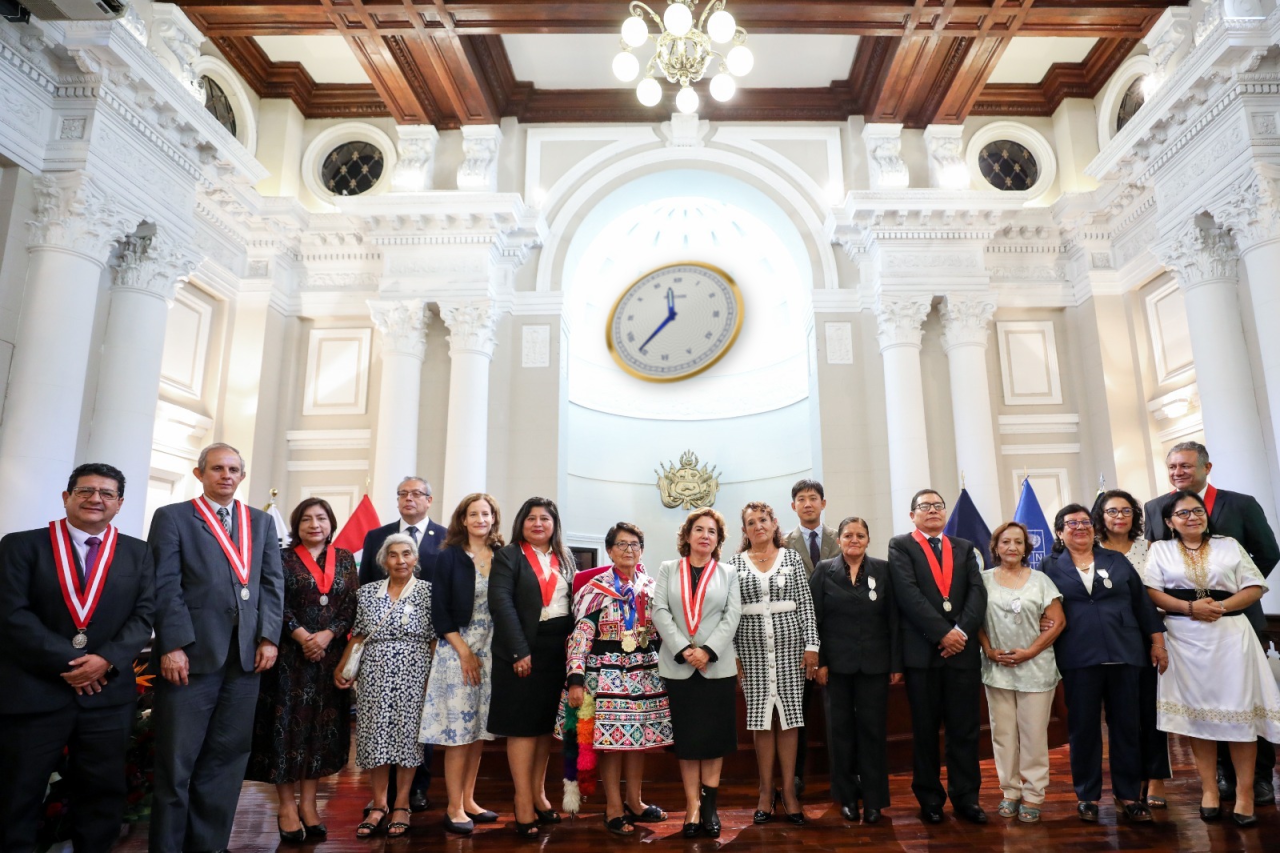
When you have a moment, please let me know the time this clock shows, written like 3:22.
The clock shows 11:36
